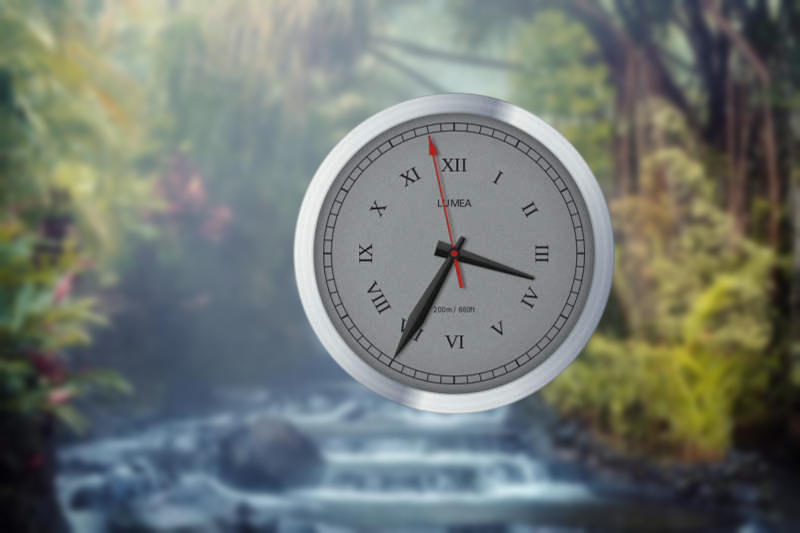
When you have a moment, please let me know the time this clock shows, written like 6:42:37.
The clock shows 3:34:58
